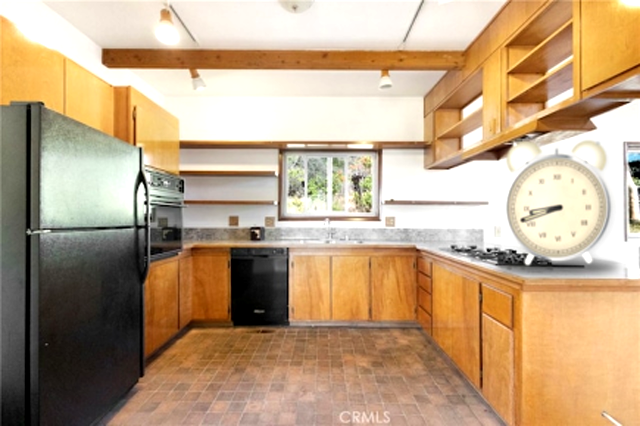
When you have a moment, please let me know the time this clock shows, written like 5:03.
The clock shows 8:42
